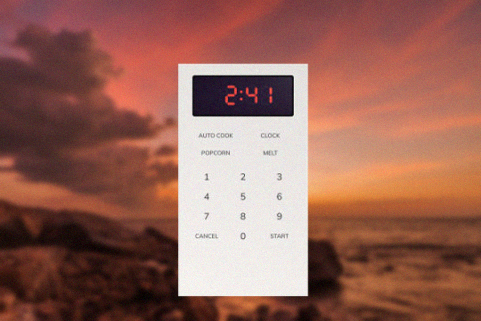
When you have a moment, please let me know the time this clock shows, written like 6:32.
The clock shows 2:41
